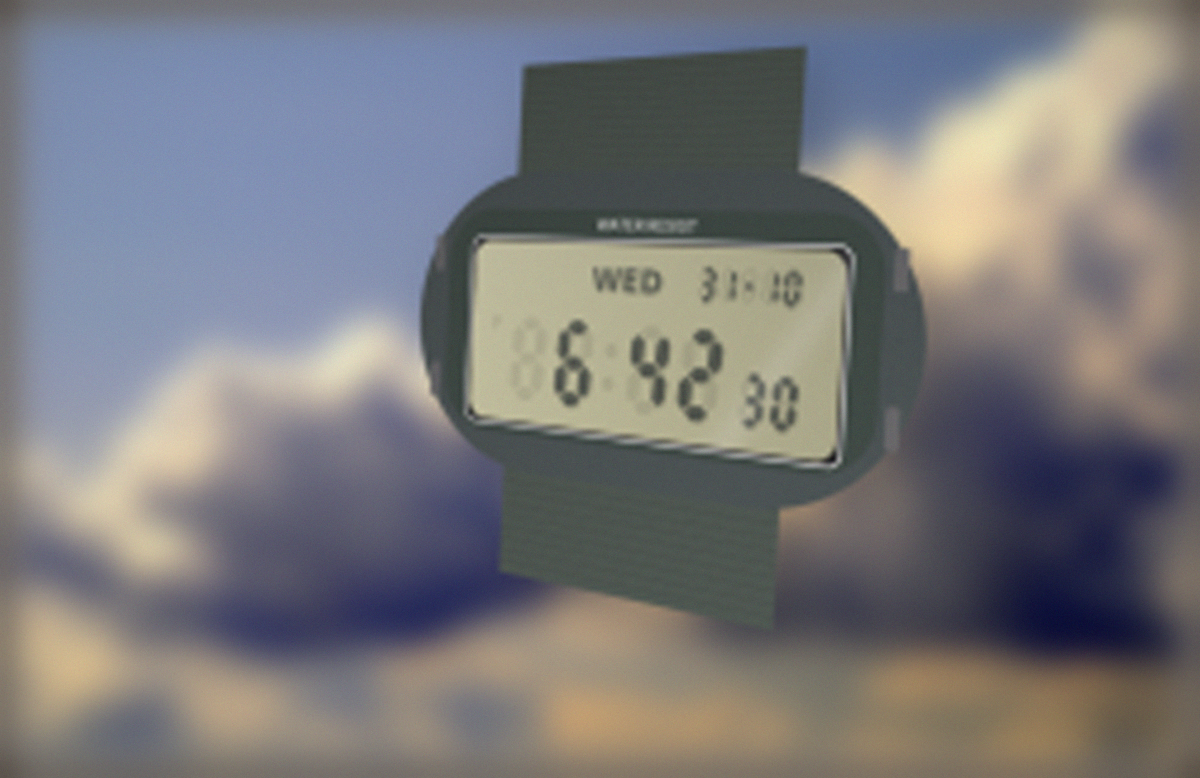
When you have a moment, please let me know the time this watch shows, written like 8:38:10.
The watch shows 6:42:30
